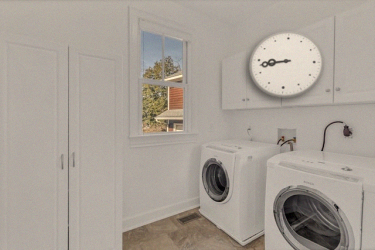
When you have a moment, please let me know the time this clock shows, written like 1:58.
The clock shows 8:43
